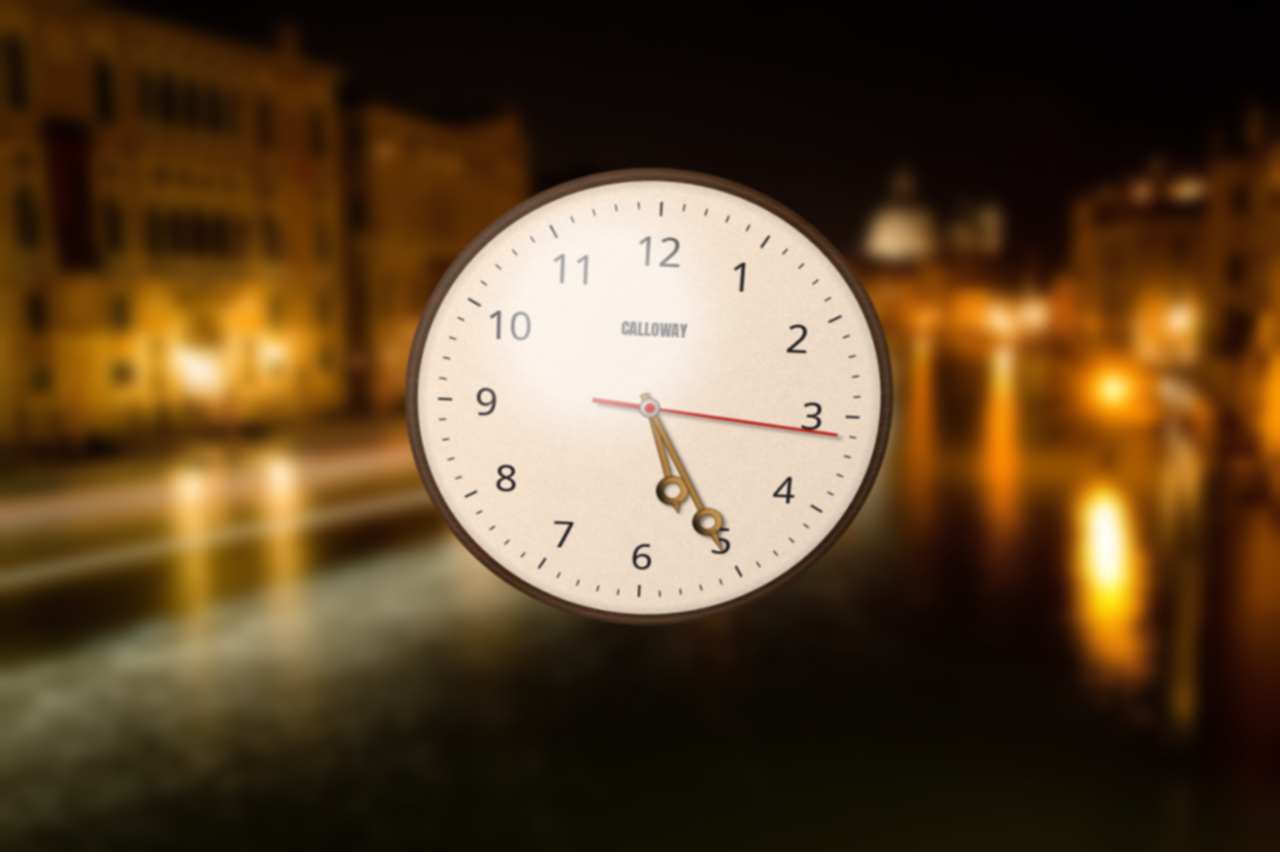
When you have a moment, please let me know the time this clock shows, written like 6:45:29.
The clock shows 5:25:16
